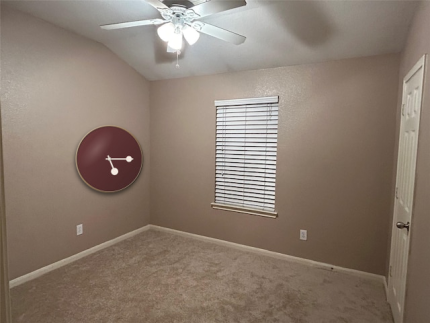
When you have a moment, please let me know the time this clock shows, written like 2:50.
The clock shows 5:15
